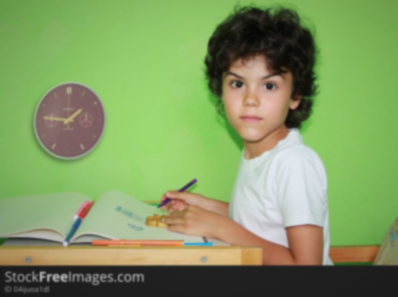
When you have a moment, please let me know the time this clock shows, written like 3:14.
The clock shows 1:46
